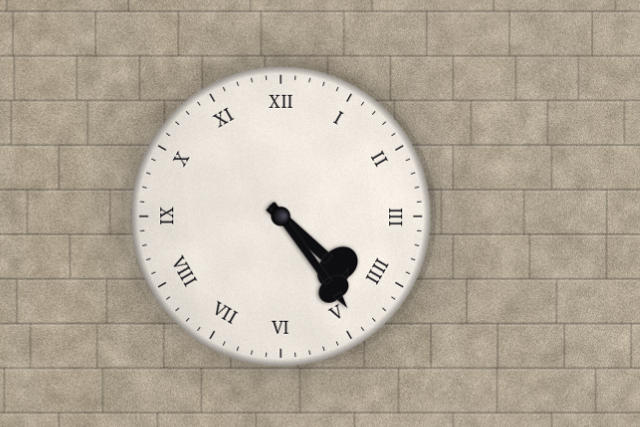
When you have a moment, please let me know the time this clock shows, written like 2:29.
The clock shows 4:24
